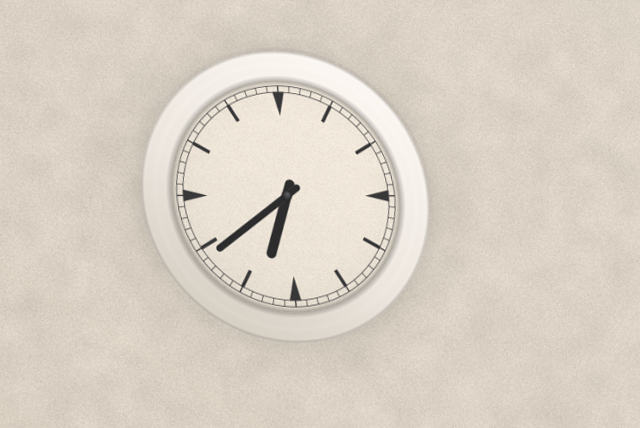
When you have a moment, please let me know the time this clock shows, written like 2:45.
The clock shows 6:39
